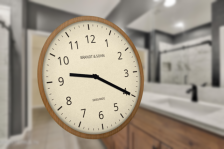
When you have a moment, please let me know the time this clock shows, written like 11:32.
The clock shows 9:20
